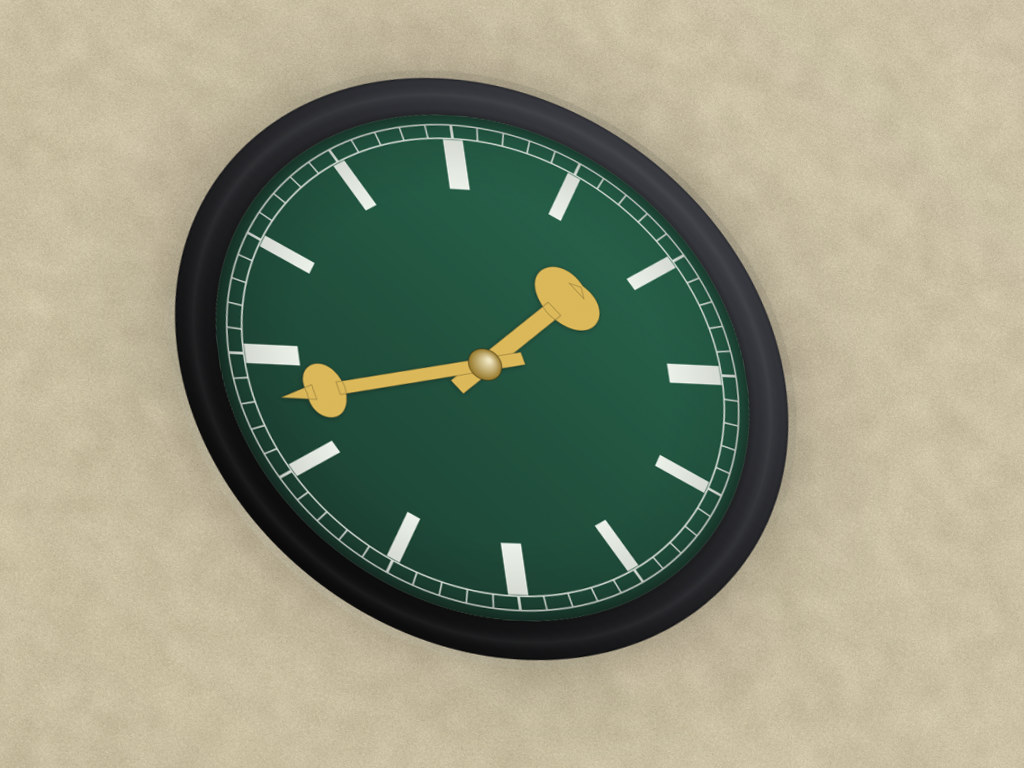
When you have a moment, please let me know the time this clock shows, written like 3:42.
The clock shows 1:43
